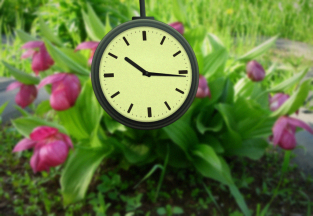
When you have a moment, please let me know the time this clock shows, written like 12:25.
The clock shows 10:16
